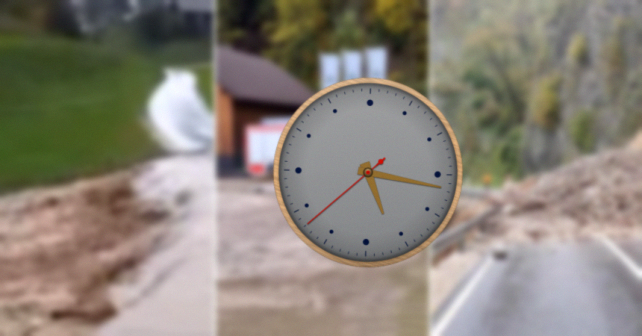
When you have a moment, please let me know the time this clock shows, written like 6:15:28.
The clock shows 5:16:38
